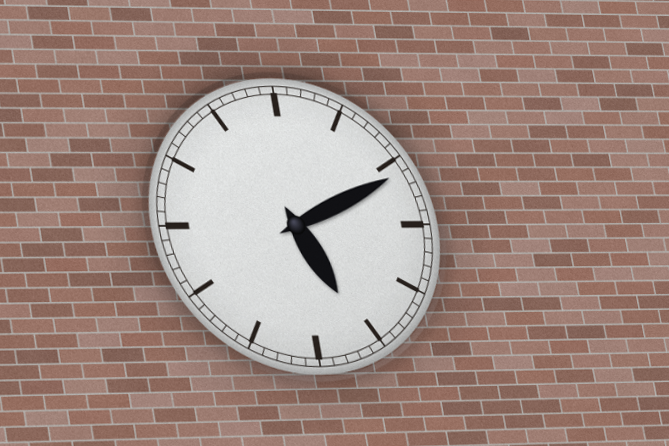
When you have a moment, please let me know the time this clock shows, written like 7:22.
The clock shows 5:11
